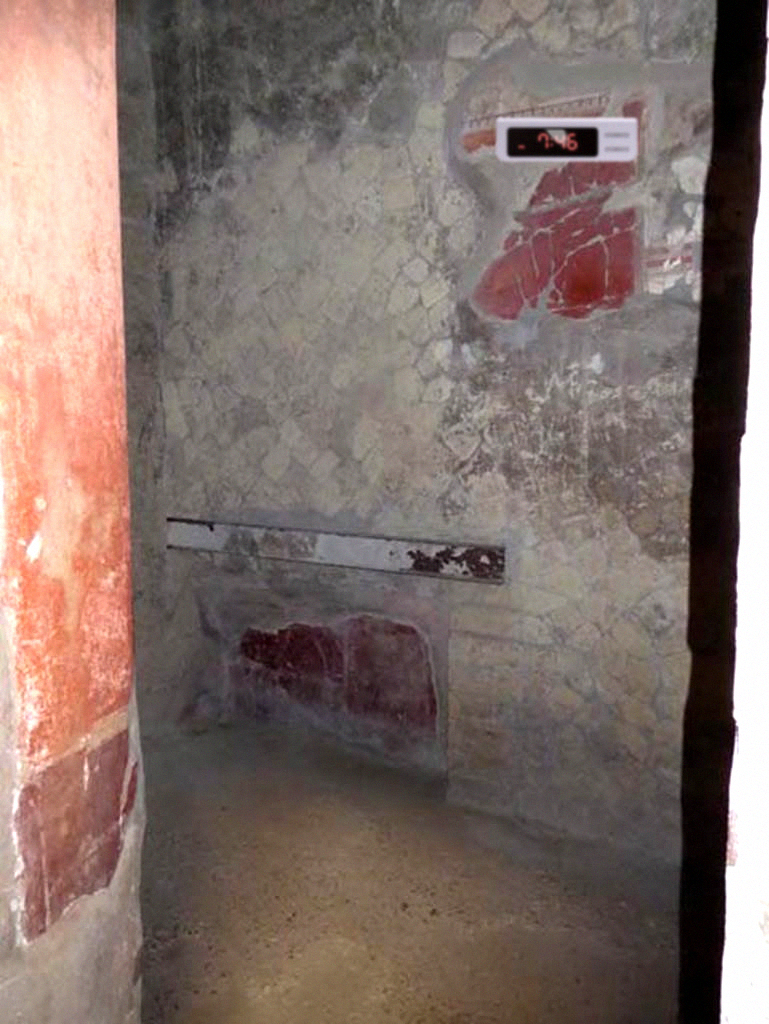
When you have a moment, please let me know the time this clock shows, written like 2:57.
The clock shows 7:46
